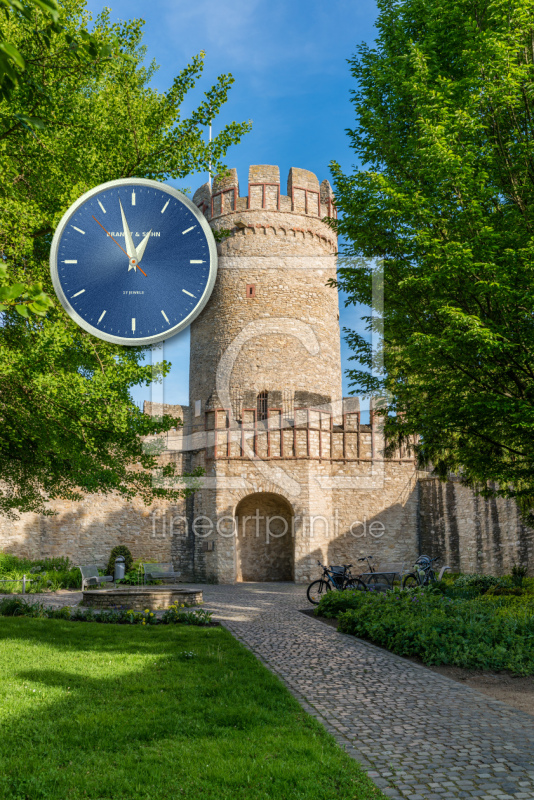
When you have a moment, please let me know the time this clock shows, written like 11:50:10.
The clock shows 12:57:53
